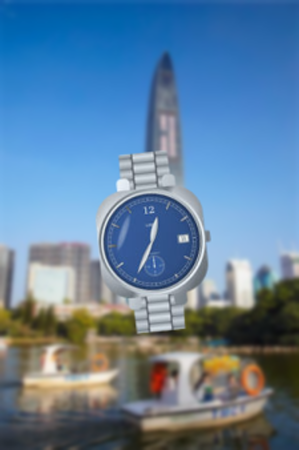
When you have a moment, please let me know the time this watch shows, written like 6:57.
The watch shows 12:35
